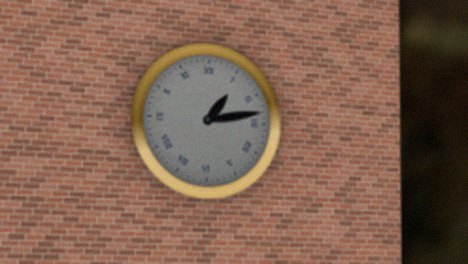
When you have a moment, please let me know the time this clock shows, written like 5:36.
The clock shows 1:13
